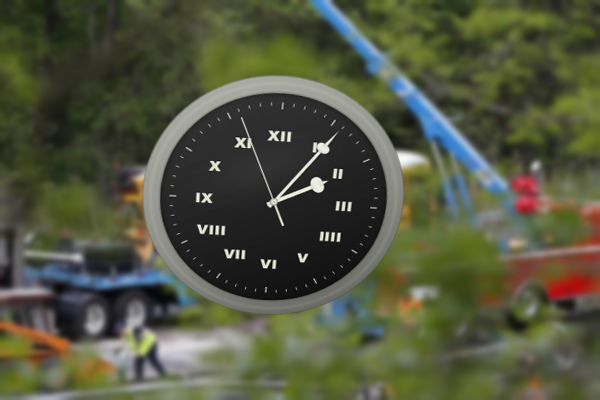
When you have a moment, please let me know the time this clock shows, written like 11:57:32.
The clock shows 2:05:56
